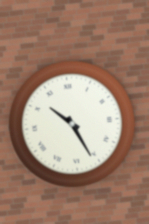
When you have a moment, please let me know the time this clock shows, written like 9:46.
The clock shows 10:26
